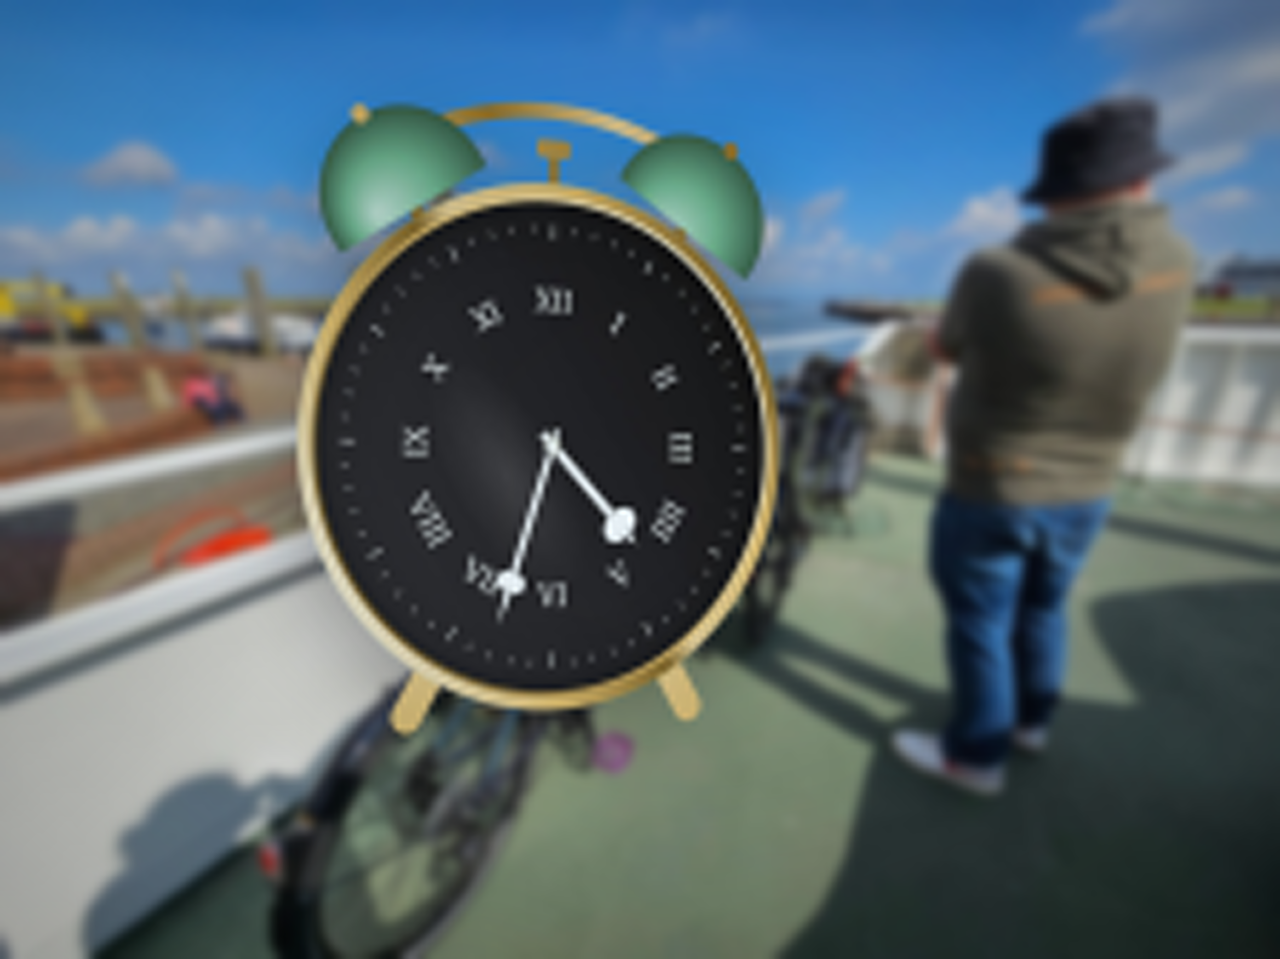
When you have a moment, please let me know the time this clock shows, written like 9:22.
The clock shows 4:33
